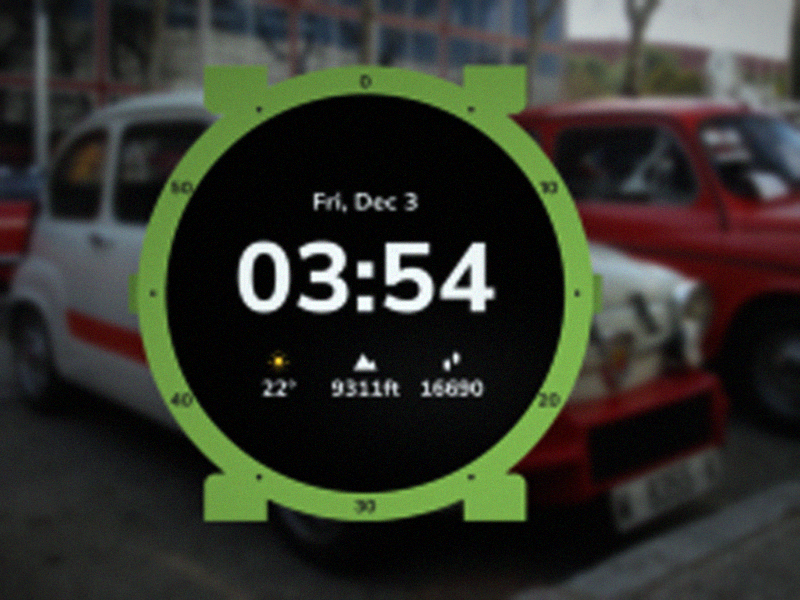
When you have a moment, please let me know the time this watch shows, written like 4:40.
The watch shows 3:54
